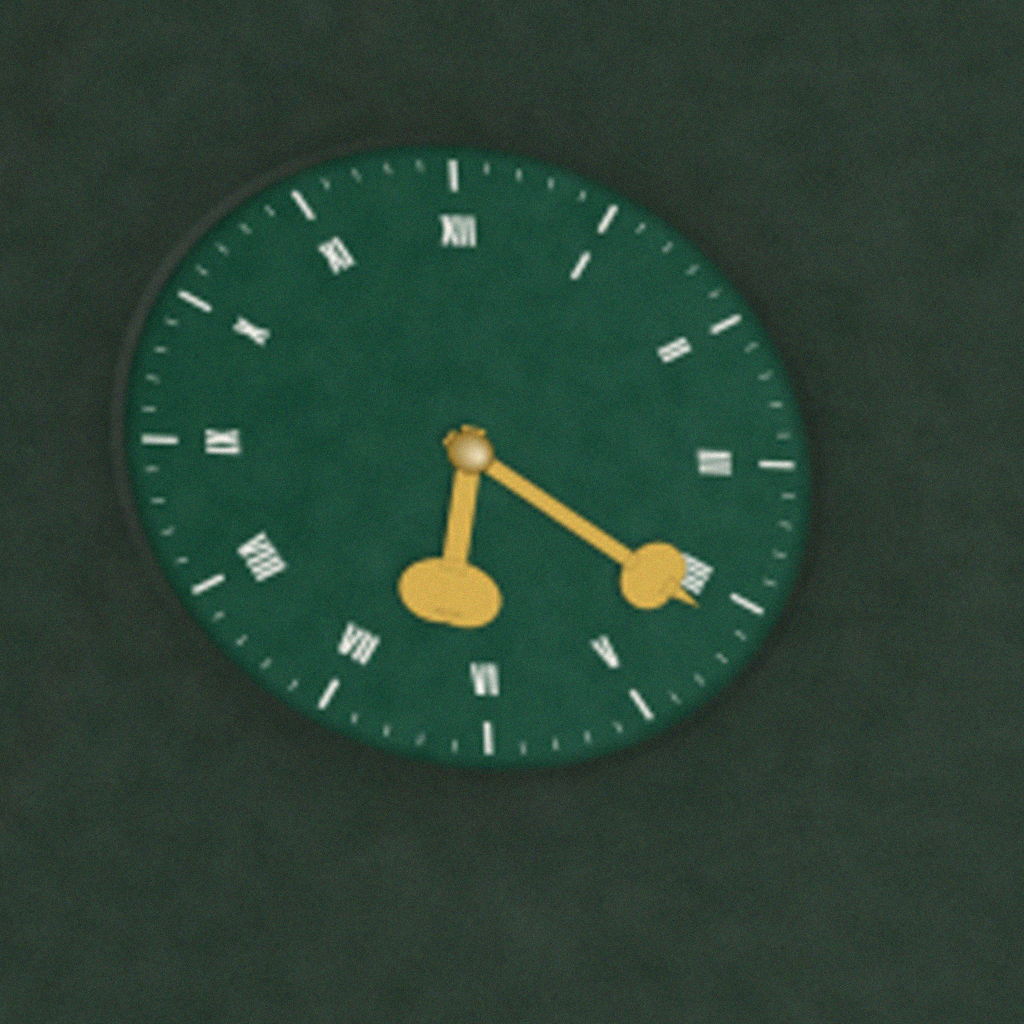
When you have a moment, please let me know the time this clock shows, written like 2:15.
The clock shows 6:21
